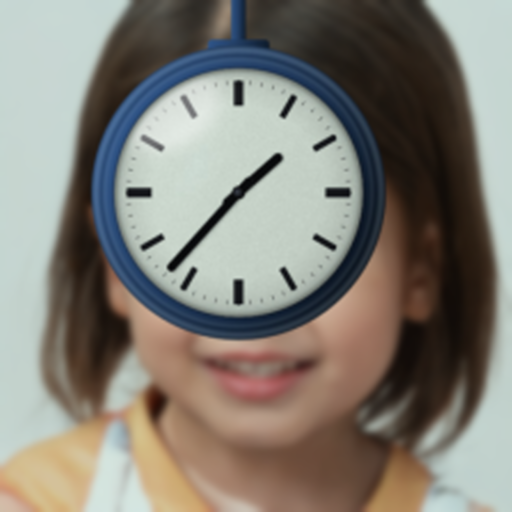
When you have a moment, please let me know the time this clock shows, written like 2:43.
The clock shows 1:37
